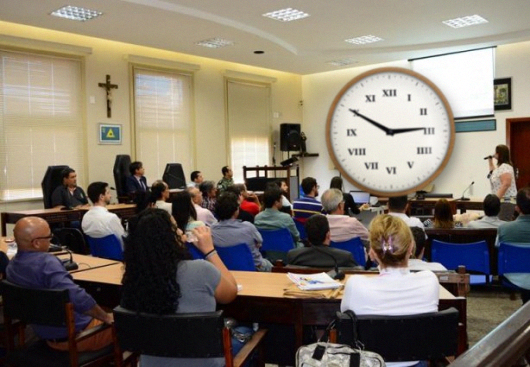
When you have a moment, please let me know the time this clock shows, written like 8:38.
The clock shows 2:50
